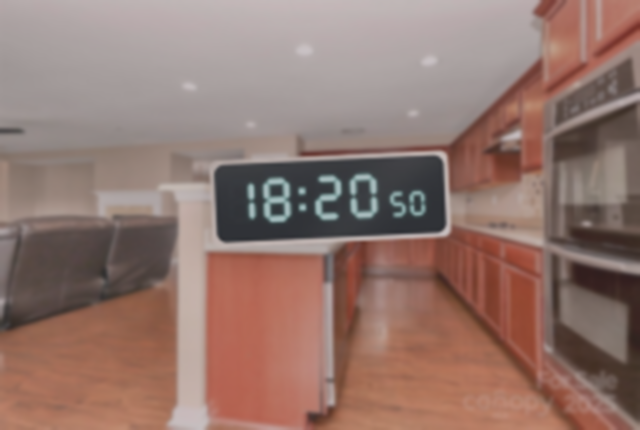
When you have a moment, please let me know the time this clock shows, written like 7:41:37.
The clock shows 18:20:50
